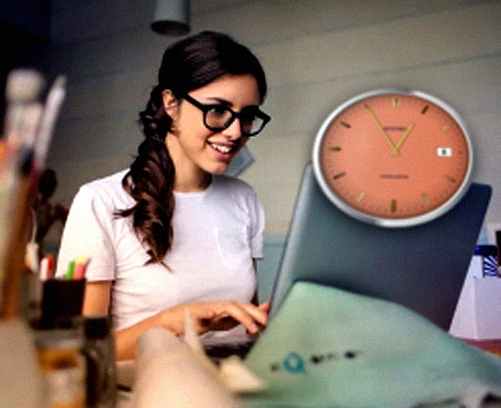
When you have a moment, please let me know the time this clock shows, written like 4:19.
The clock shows 12:55
